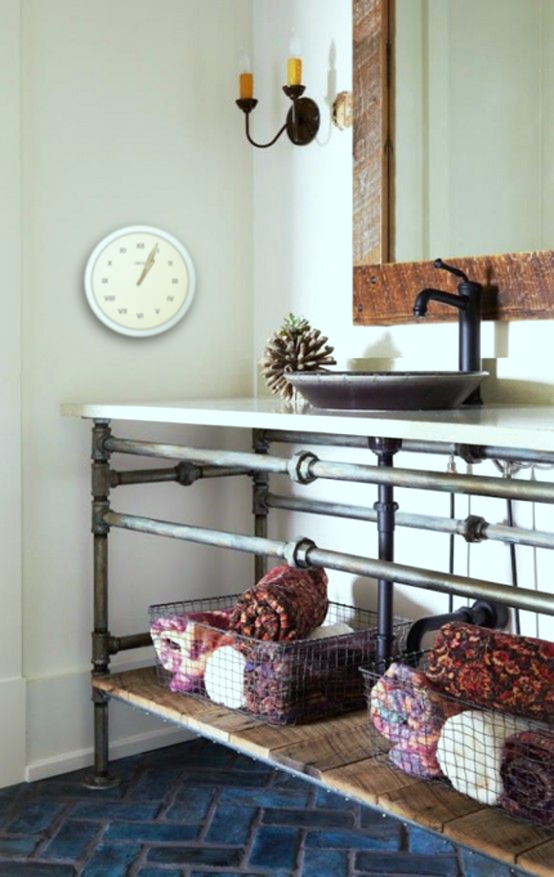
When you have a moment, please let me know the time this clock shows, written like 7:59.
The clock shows 1:04
